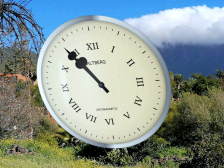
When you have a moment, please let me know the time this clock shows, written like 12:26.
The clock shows 10:54
